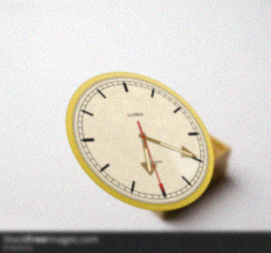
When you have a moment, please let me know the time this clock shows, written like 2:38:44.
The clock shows 6:19:30
